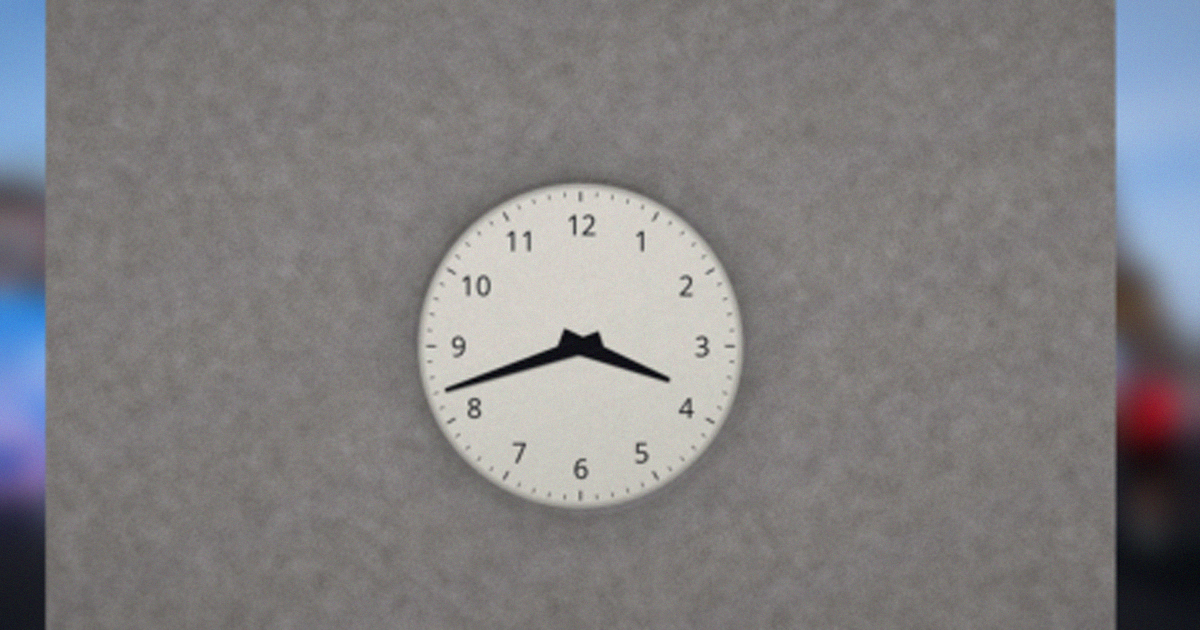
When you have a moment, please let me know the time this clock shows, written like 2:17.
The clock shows 3:42
